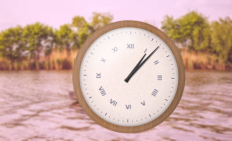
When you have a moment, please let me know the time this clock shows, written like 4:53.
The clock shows 1:07
